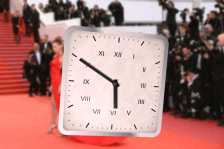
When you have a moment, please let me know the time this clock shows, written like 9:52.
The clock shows 5:50
